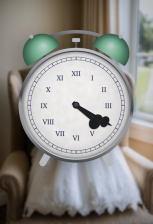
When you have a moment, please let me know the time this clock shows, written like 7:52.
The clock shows 4:20
